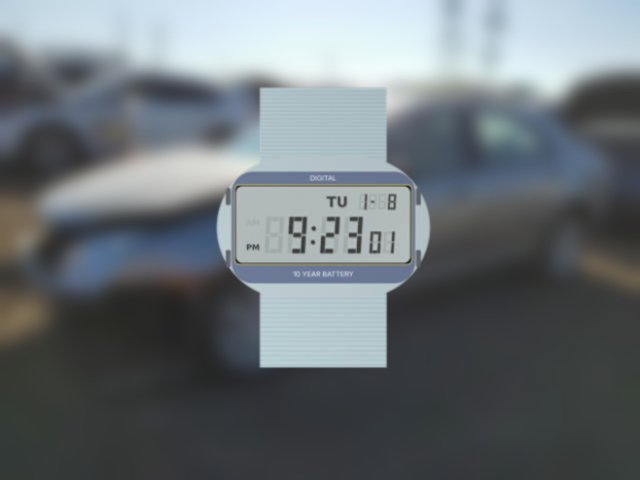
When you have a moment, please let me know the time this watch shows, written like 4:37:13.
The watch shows 9:23:01
